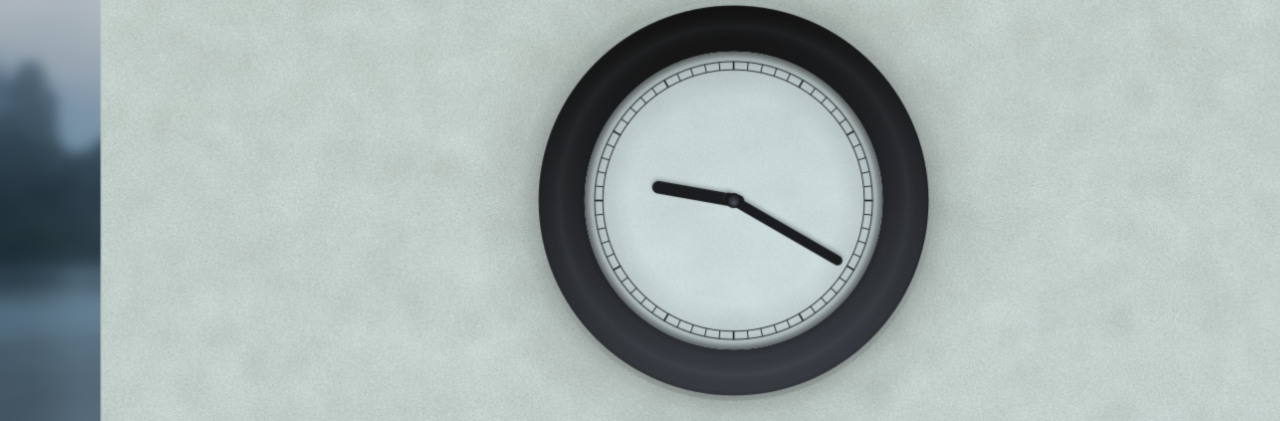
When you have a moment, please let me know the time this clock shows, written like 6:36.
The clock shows 9:20
